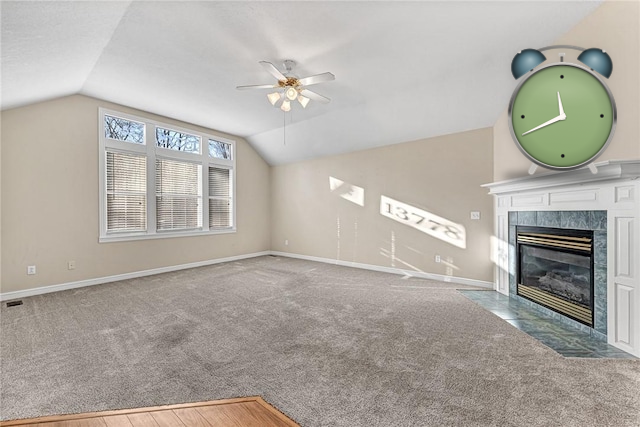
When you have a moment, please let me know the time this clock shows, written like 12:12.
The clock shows 11:41
